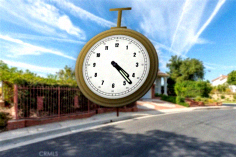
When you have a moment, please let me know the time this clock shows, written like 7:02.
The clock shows 4:23
